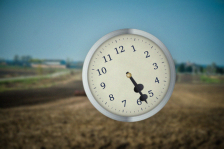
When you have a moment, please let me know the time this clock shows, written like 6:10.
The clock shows 5:28
